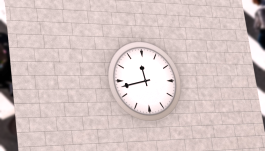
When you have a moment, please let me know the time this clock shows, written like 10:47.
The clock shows 11:43
